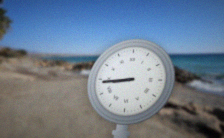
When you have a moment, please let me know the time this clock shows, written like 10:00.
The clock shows 8:44
